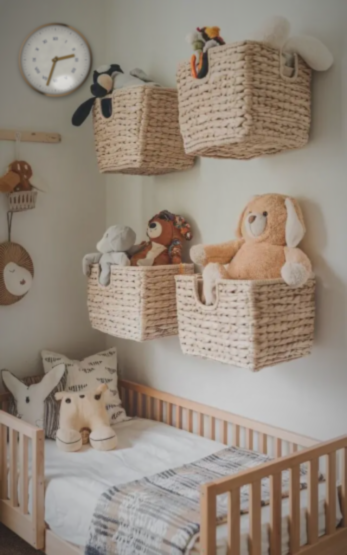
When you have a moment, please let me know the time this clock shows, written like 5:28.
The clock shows 2:33
